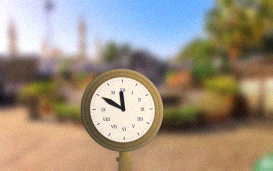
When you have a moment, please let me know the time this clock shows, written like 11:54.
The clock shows 11:50
